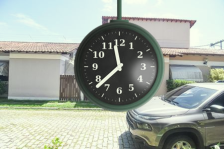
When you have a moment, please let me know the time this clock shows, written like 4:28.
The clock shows 11:38
